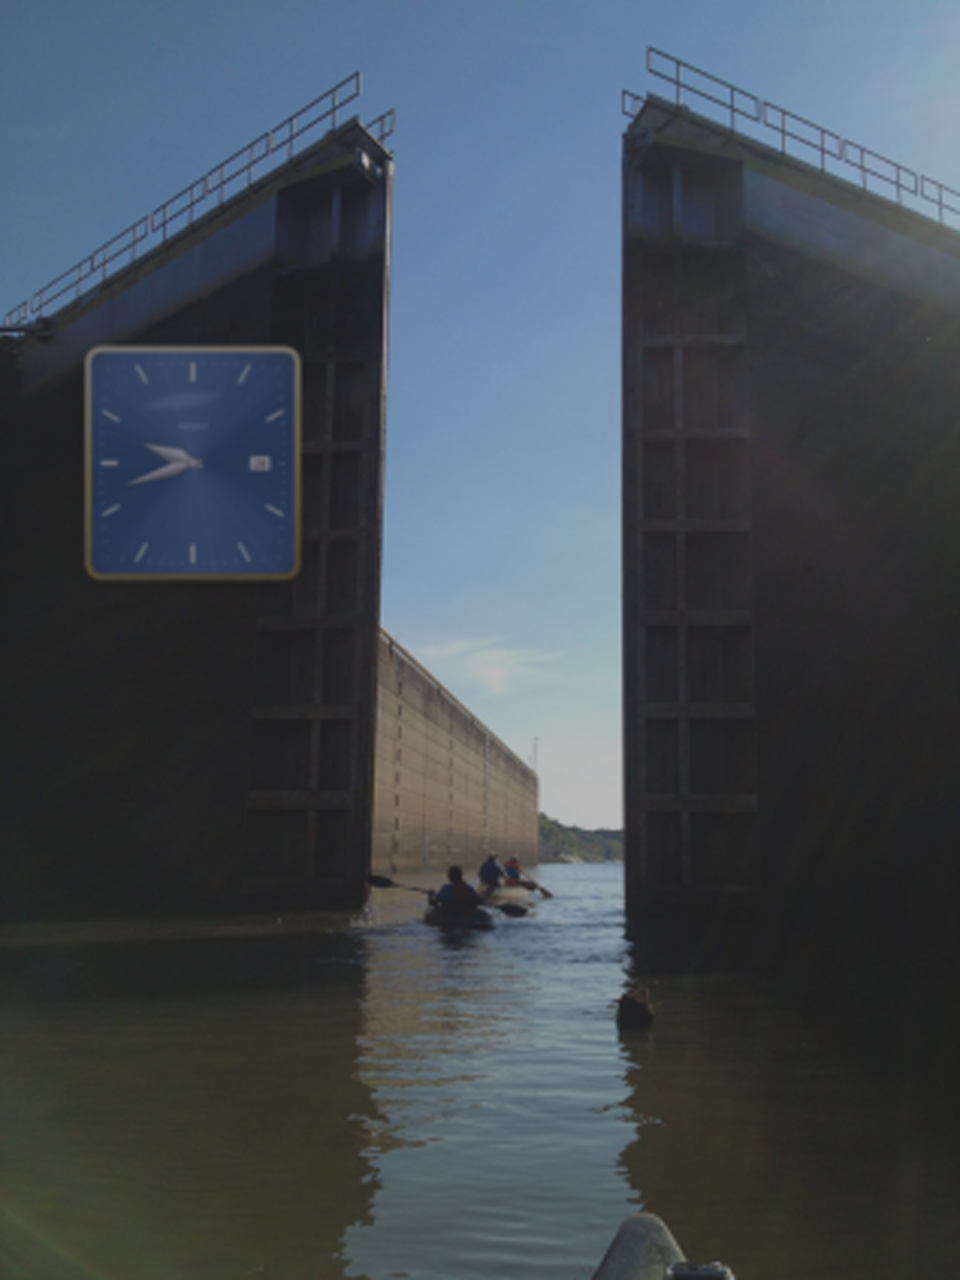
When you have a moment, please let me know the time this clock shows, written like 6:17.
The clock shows 9:42
